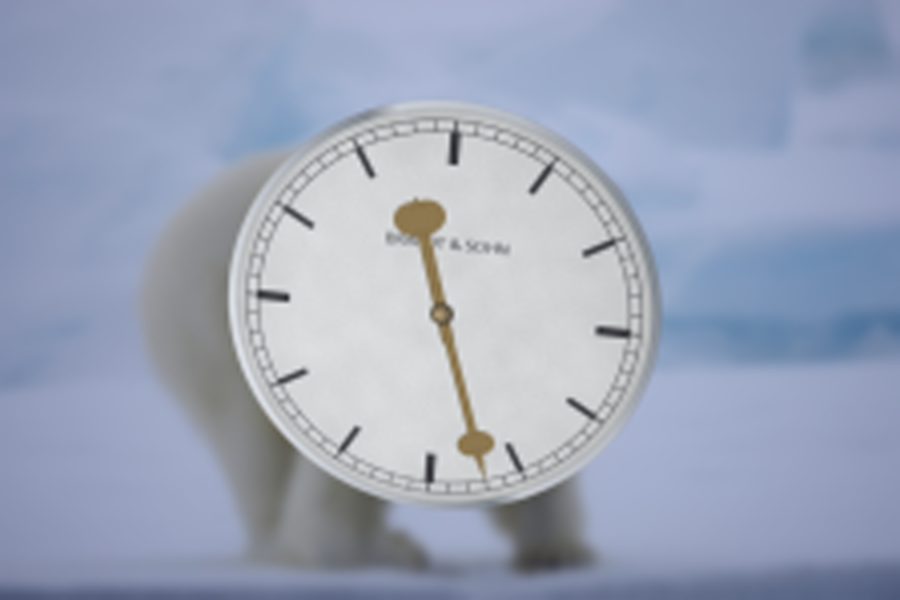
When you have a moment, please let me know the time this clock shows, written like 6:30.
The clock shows 11:27
